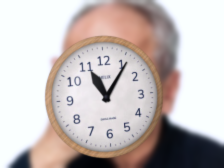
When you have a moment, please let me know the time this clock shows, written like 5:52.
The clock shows 11:06
